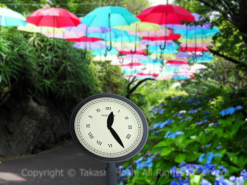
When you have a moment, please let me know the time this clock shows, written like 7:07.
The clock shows 12:25
